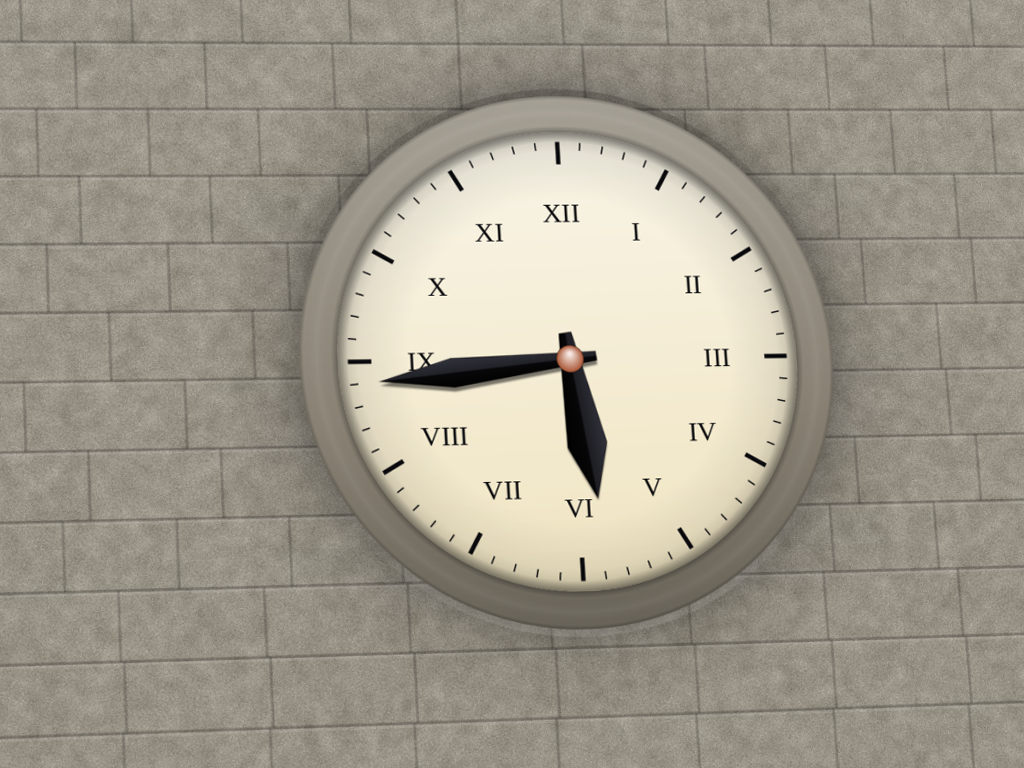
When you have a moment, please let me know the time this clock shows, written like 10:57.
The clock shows 5:44
